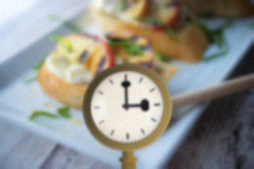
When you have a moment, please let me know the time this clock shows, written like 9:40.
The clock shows 3:00
